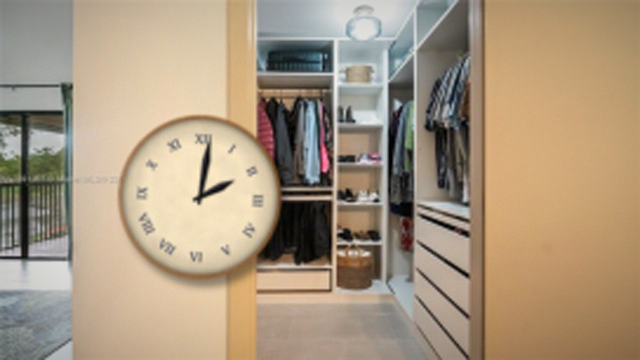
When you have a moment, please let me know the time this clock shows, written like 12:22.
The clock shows 2:01
